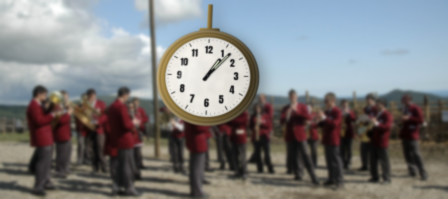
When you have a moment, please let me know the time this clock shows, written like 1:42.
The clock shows 1:07
